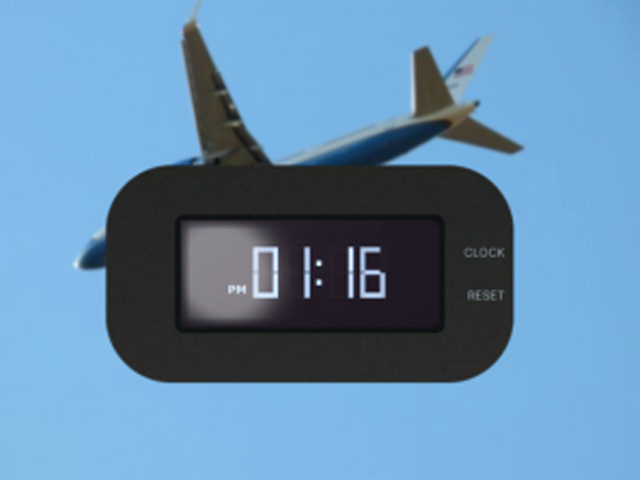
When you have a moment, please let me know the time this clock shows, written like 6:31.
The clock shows 1:16
